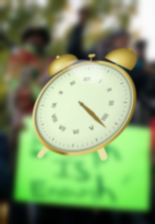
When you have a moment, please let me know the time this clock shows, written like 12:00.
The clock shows 4:22
